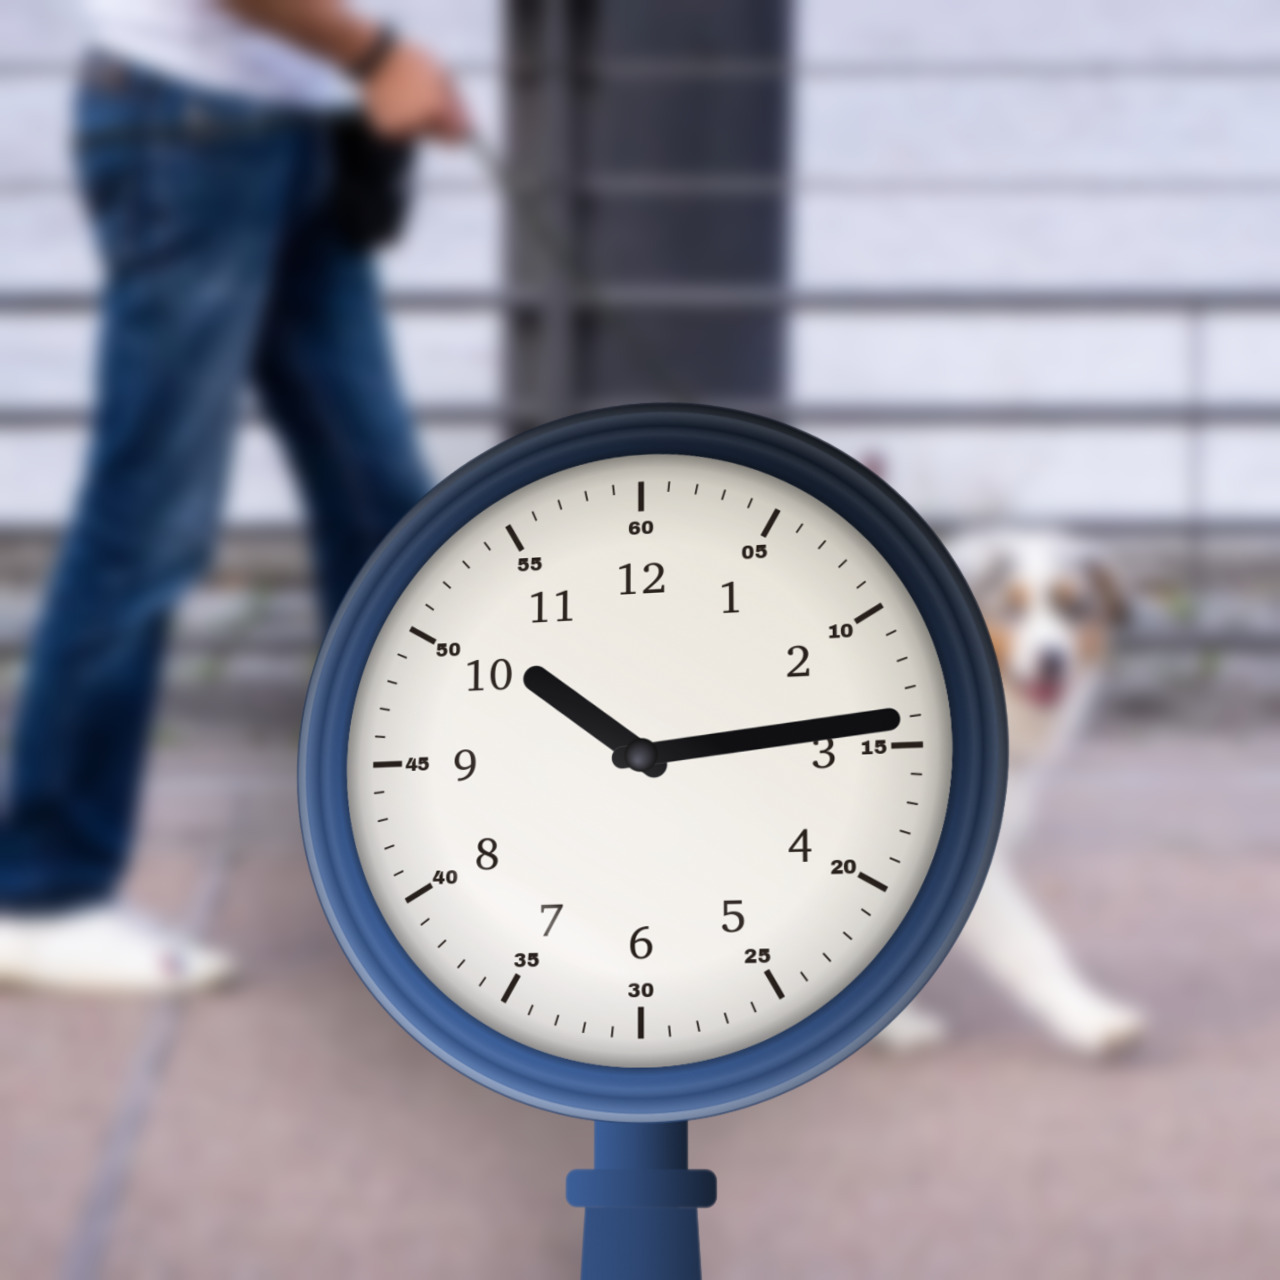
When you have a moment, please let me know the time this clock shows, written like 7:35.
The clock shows 10:14
